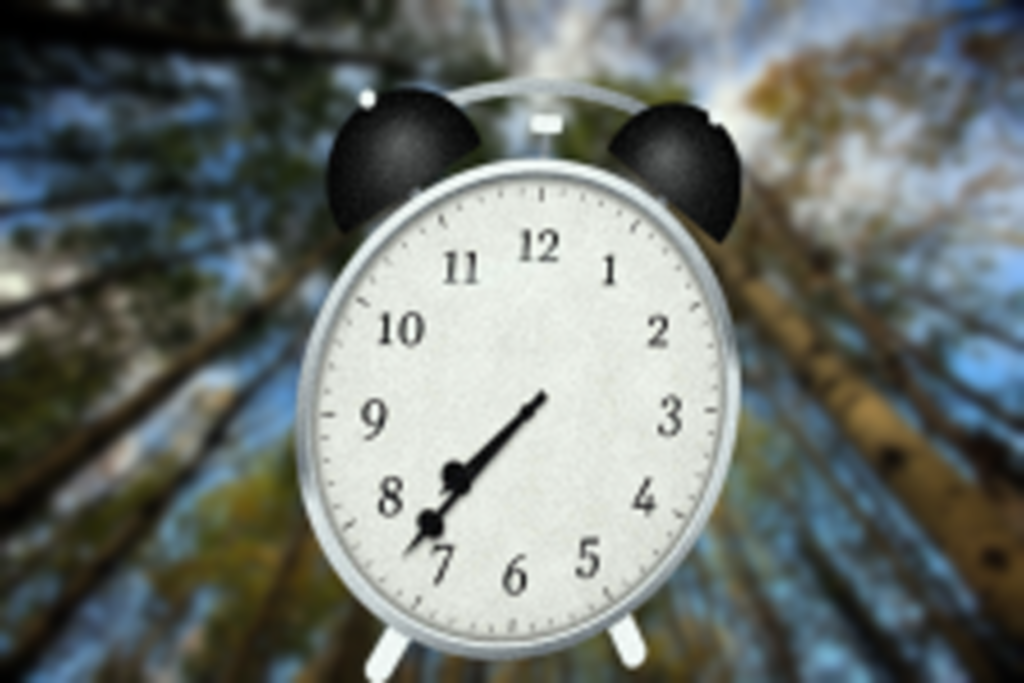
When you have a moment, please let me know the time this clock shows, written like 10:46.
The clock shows 7:37
